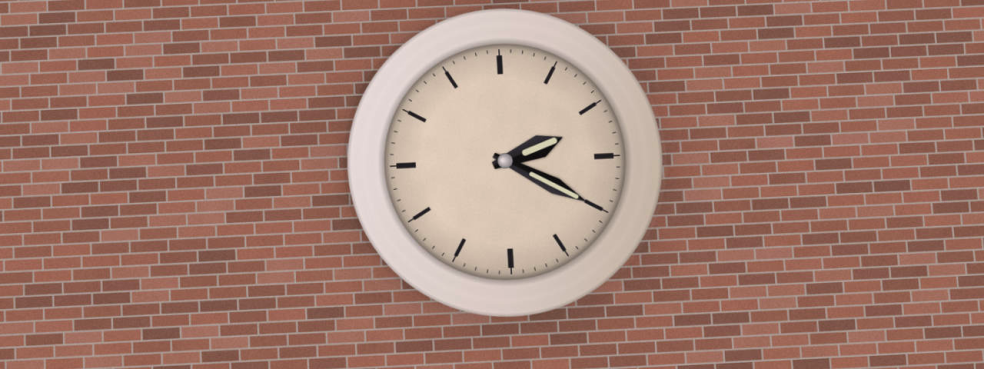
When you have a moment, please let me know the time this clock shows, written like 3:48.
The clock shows 2:20
